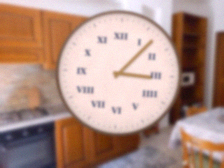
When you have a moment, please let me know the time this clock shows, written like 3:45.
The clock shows 3:07
